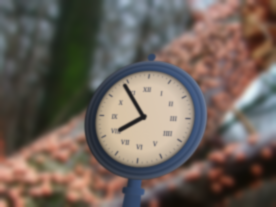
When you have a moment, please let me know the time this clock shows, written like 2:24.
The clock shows 7:54
